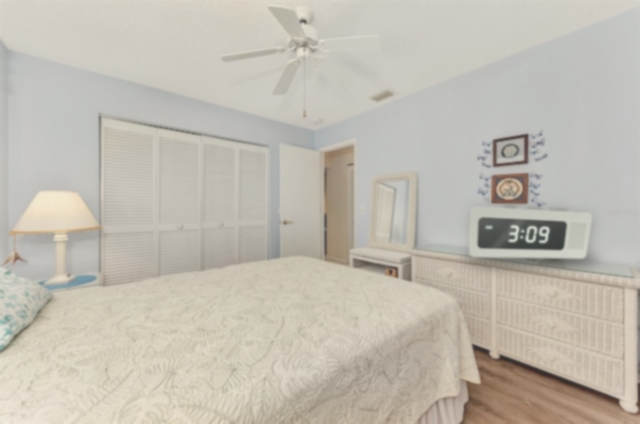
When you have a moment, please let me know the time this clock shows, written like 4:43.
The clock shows 3:09
